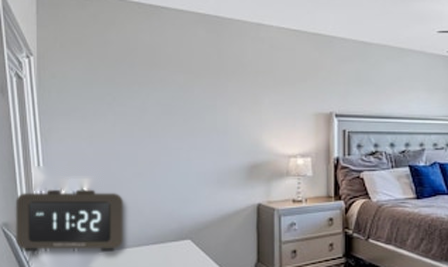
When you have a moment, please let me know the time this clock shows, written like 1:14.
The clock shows 11:22
